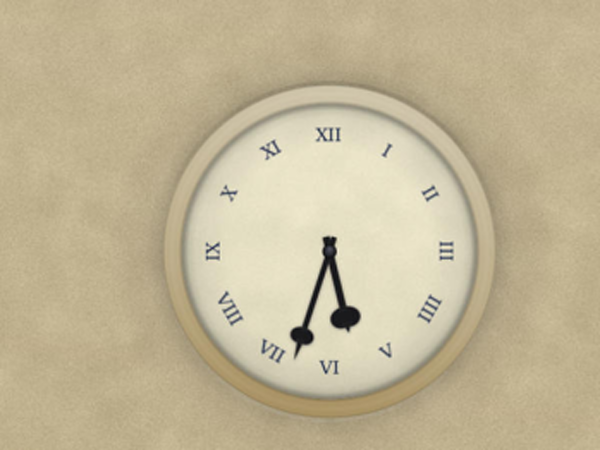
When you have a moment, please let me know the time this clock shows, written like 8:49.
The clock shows 5:33
